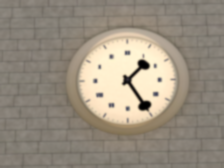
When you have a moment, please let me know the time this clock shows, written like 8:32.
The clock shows 1:25
